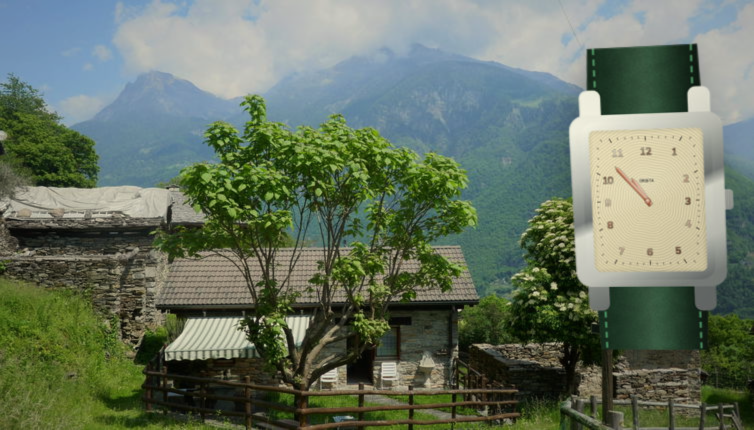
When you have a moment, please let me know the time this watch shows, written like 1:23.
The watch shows 10:53
